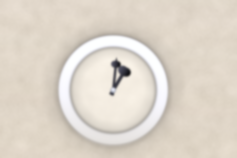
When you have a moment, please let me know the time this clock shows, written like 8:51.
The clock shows 1:01
